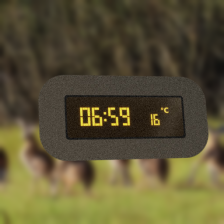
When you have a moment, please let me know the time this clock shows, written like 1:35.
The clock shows 6:59
